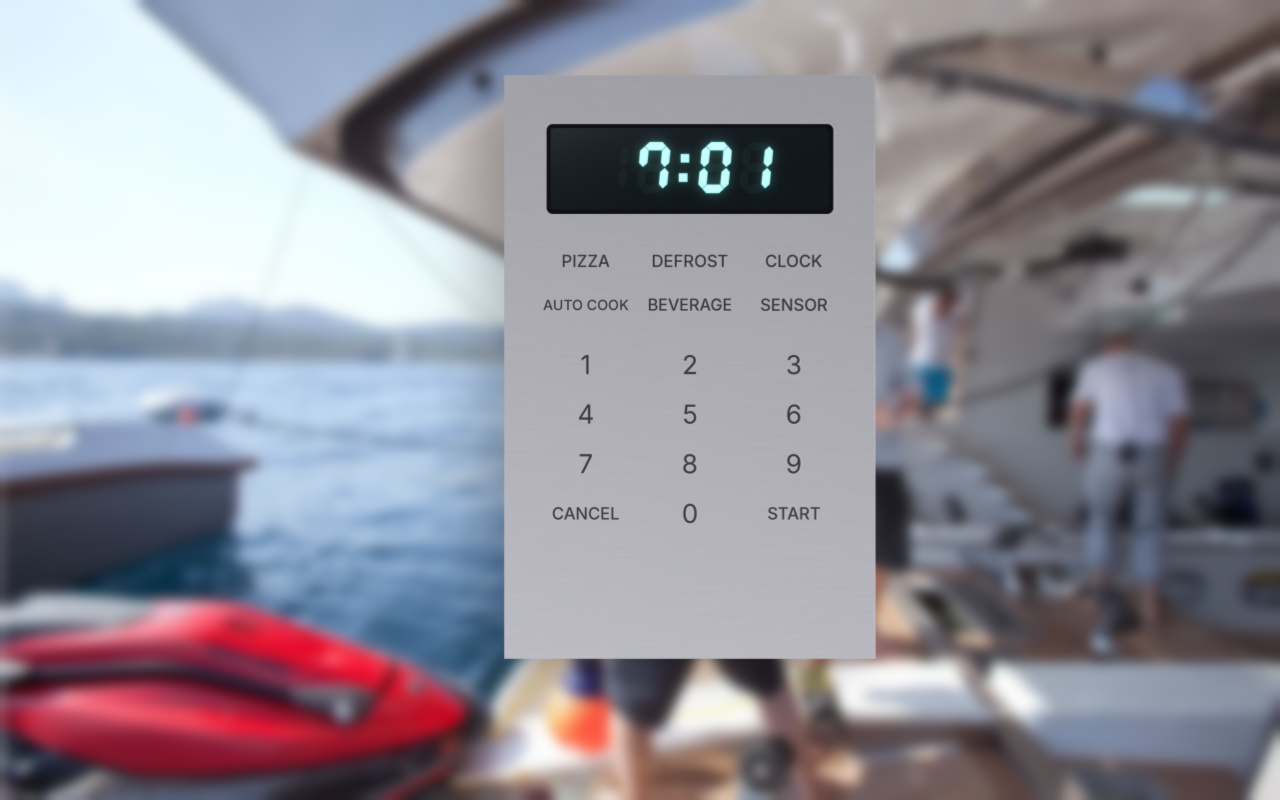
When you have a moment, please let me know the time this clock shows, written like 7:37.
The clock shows 7:01
